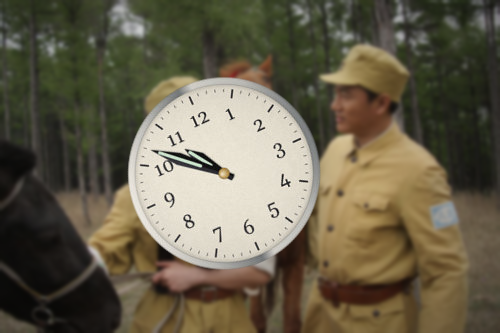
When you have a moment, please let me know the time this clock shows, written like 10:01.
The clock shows 10:52
